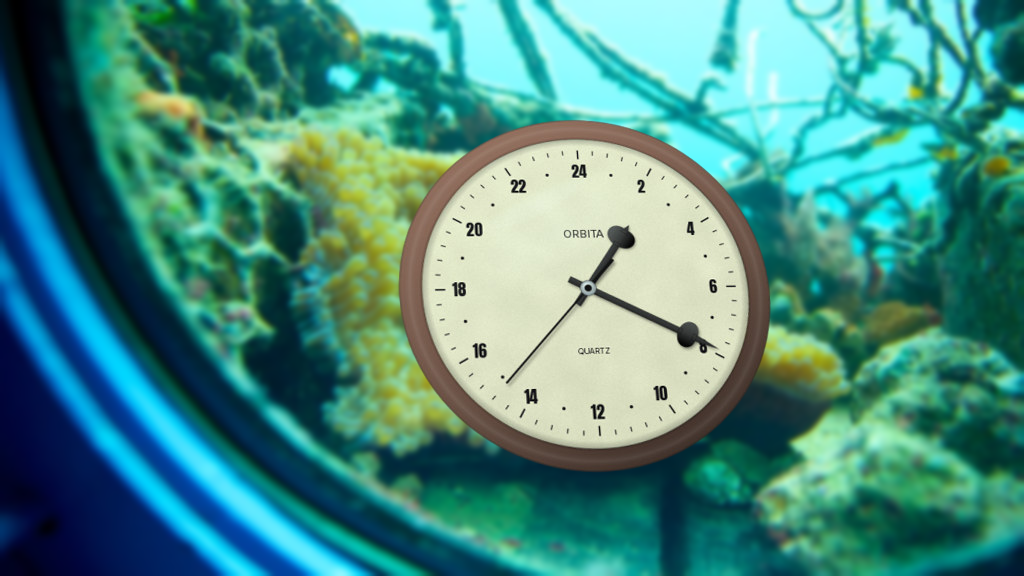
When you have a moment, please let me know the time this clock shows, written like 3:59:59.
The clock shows 2:19:37
